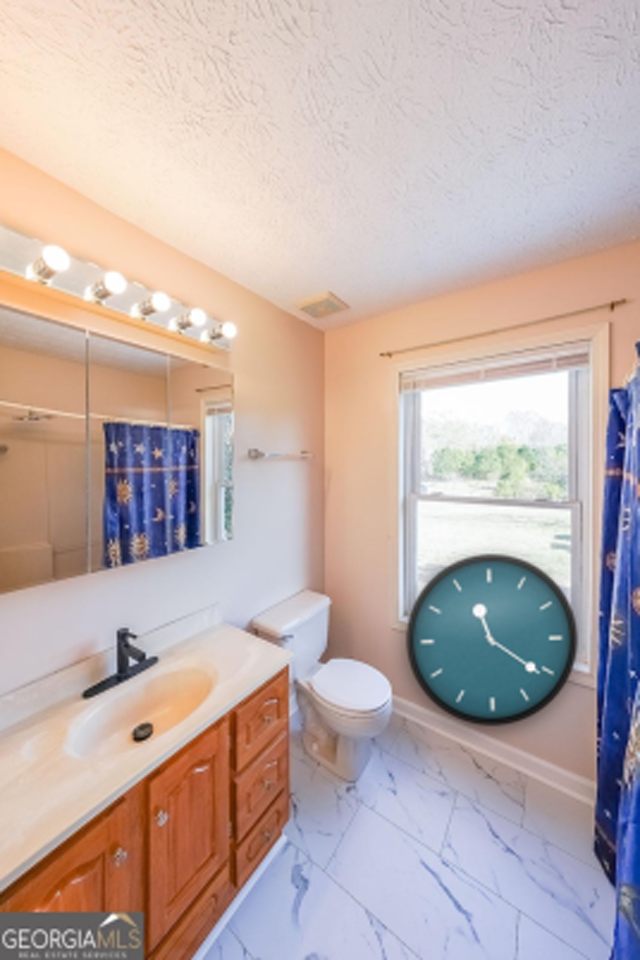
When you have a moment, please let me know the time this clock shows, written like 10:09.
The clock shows 11:21
